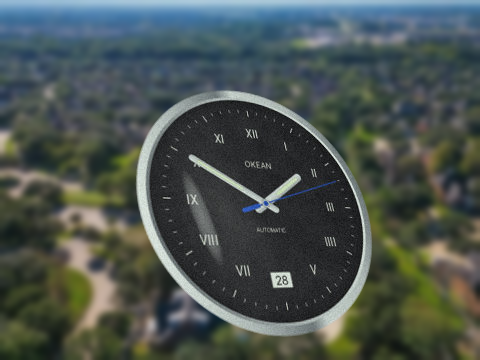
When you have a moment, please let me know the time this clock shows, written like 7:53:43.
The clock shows 1:50:12
